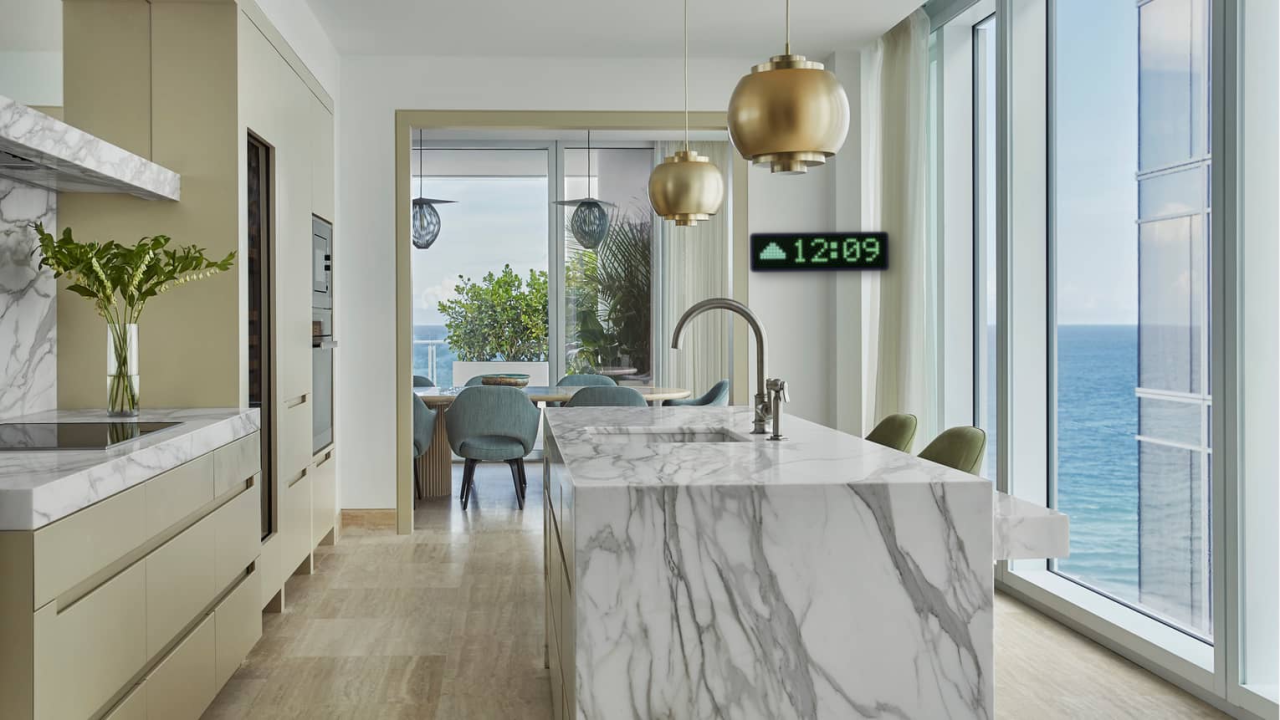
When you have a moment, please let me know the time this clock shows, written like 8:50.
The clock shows 12:09
